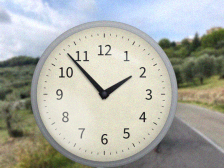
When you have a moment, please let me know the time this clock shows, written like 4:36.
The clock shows 1:53
